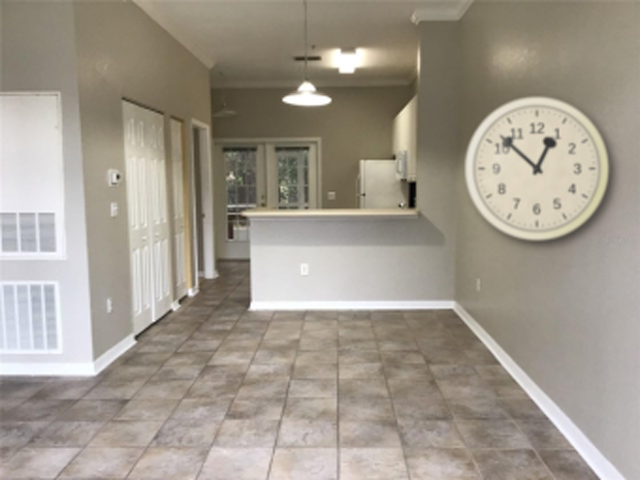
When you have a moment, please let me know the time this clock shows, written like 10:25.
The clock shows 12:52
